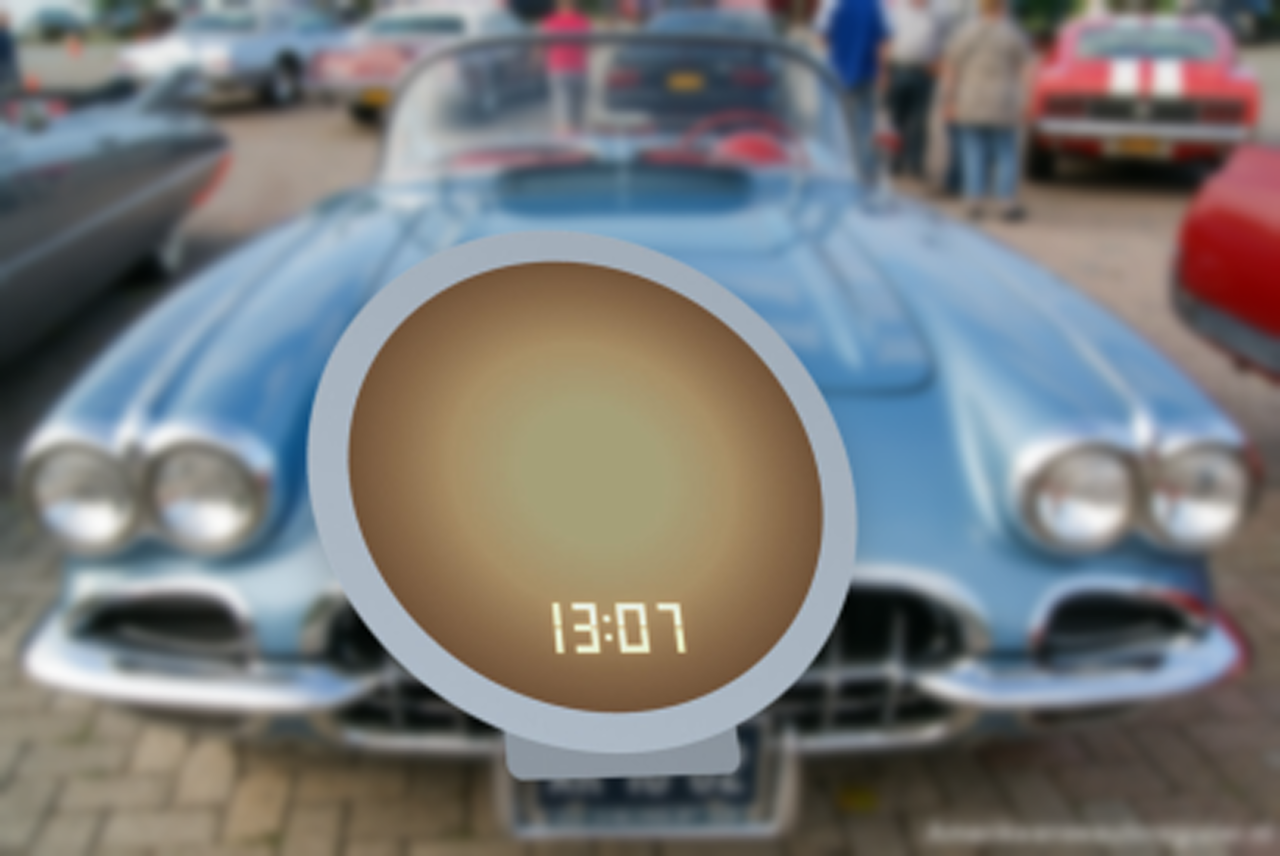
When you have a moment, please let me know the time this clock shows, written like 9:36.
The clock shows 13:07
